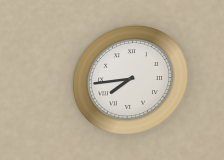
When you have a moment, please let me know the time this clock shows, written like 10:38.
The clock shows 7:44
